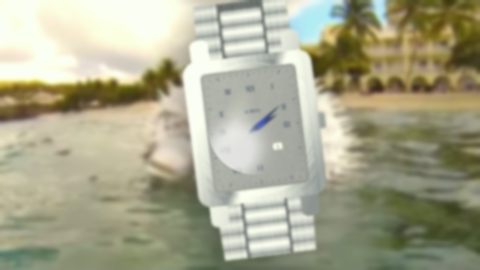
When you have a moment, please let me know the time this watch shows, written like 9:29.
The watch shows 2:09
